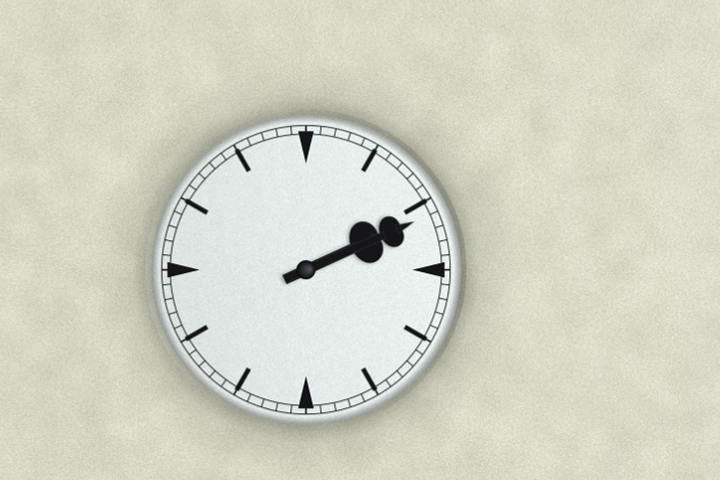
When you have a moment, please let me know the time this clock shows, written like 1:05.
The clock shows 2:11
